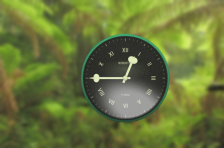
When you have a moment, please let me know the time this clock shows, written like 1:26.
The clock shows 12:45
